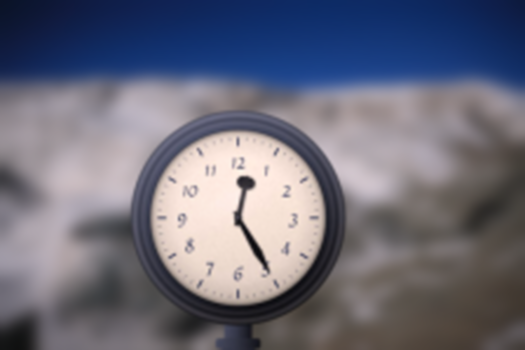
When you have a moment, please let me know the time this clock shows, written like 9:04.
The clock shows 12:25
